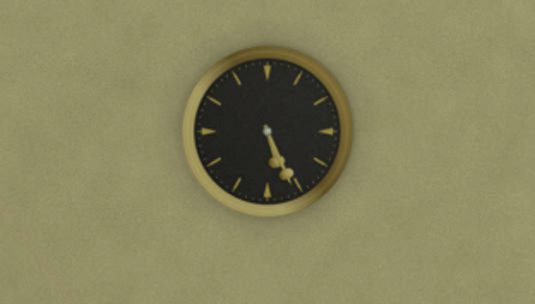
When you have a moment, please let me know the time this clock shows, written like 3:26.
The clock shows 5:26
